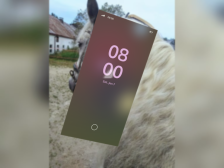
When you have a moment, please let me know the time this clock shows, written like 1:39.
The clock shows 8:00
